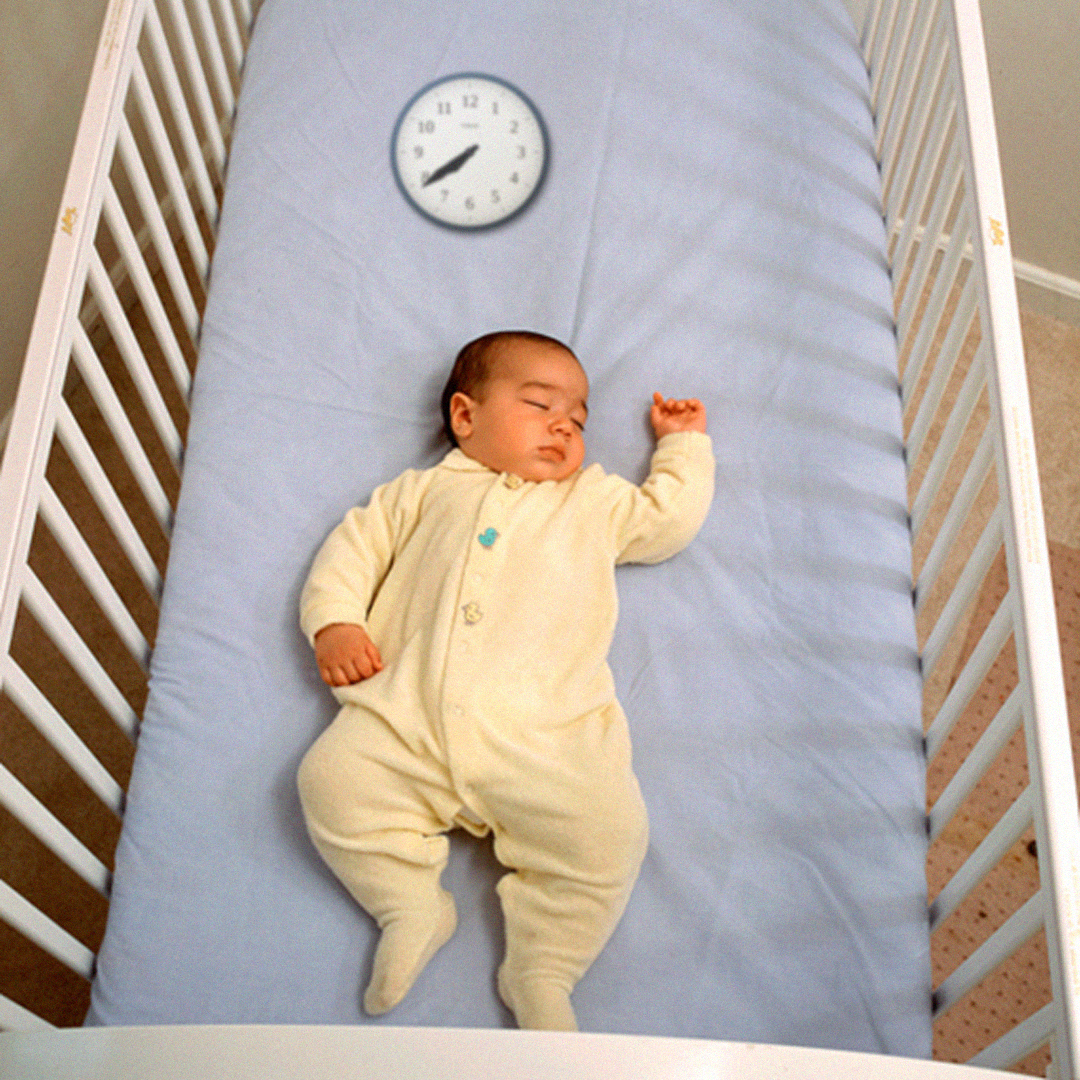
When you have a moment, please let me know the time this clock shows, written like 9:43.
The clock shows 7:39
